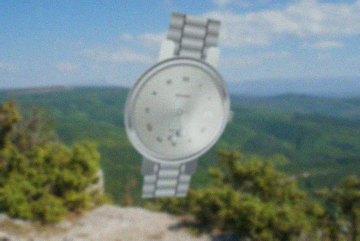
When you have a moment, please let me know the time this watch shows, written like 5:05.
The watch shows 5:31
